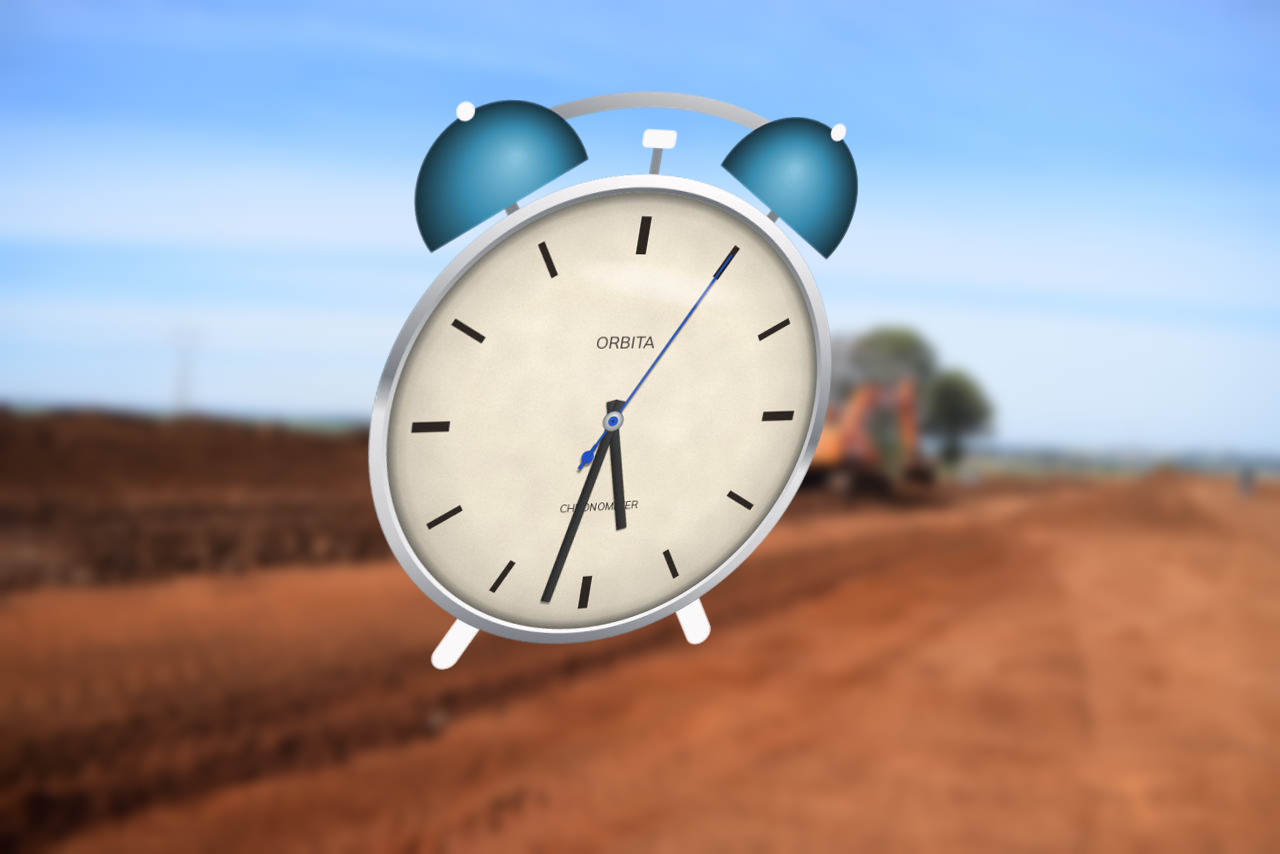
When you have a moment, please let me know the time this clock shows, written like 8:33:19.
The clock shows 5:32:05
